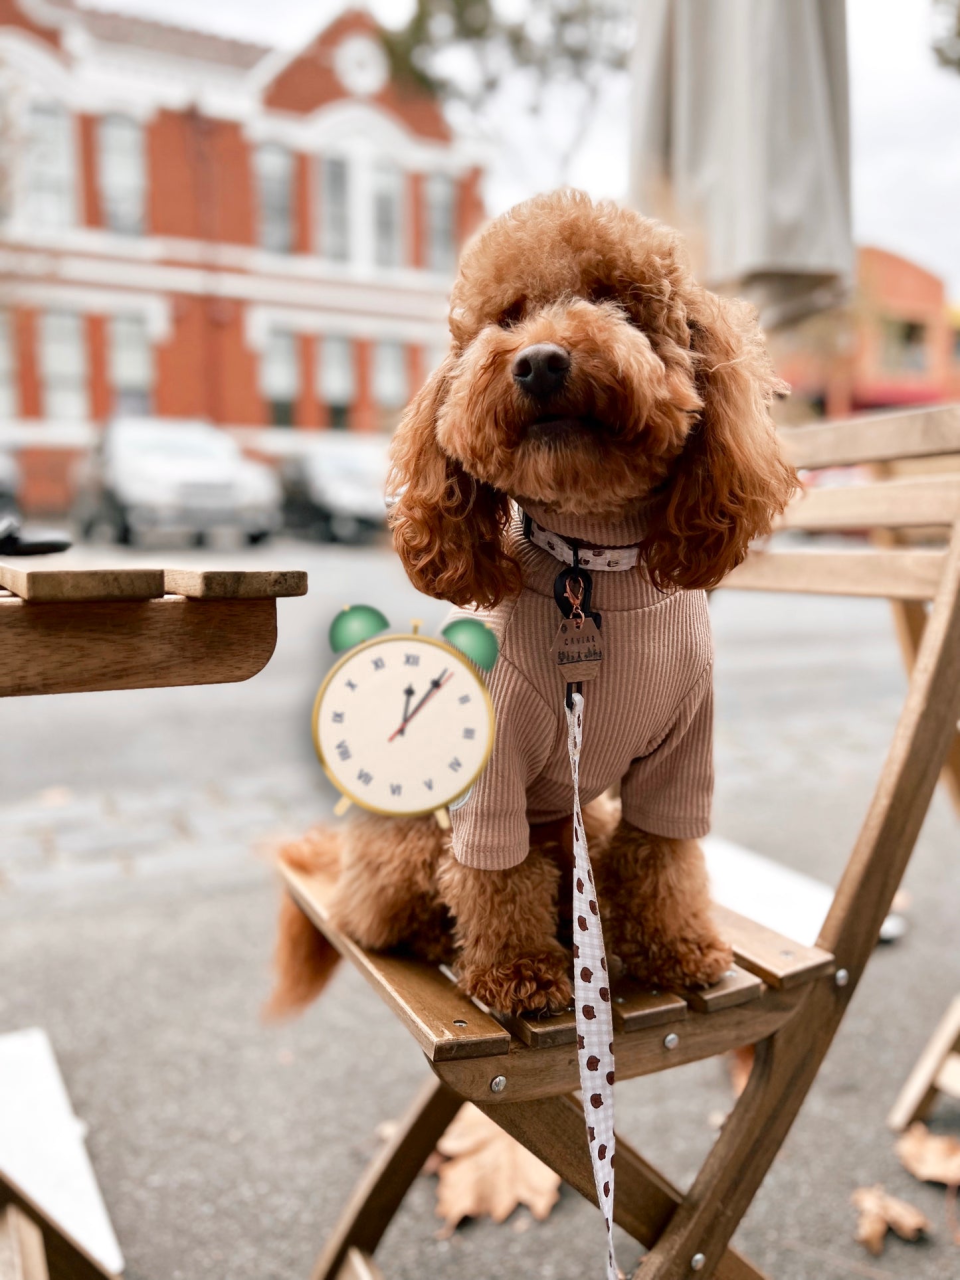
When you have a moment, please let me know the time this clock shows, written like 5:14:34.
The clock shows 12:05:06
